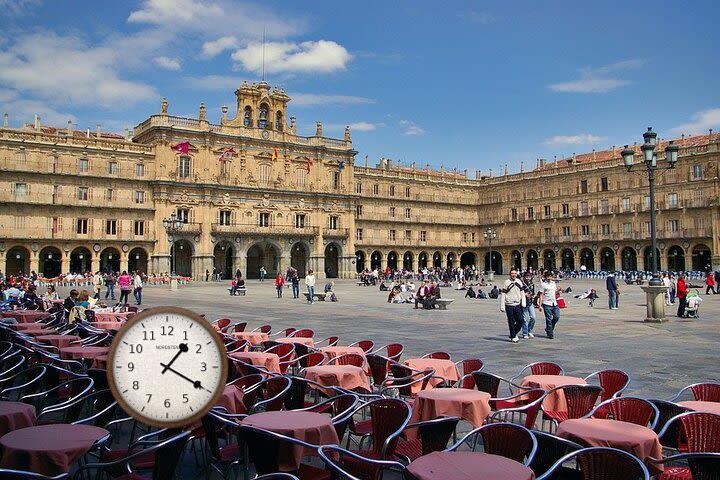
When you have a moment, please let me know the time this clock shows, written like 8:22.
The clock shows 1:20
